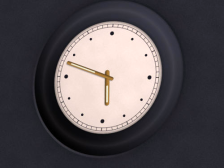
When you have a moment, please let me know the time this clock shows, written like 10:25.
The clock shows 5:48
